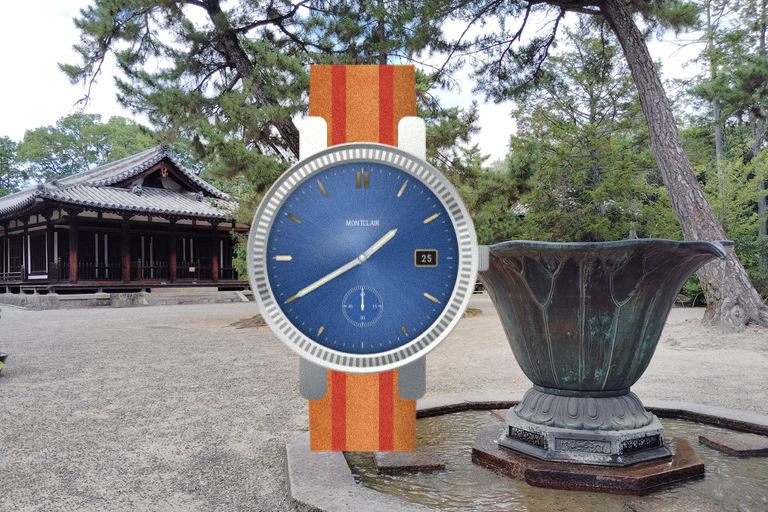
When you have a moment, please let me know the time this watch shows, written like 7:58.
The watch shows 1:40
